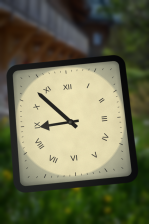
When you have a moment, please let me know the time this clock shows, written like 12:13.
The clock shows 8:53
